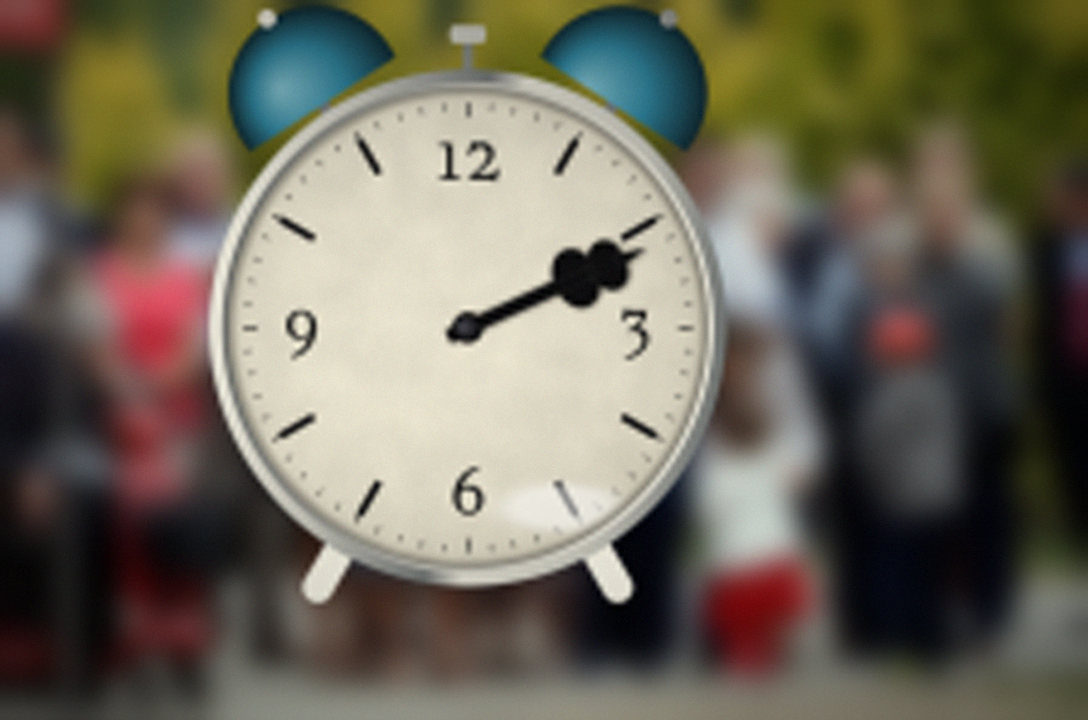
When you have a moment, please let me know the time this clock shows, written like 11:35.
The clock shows 2:11
